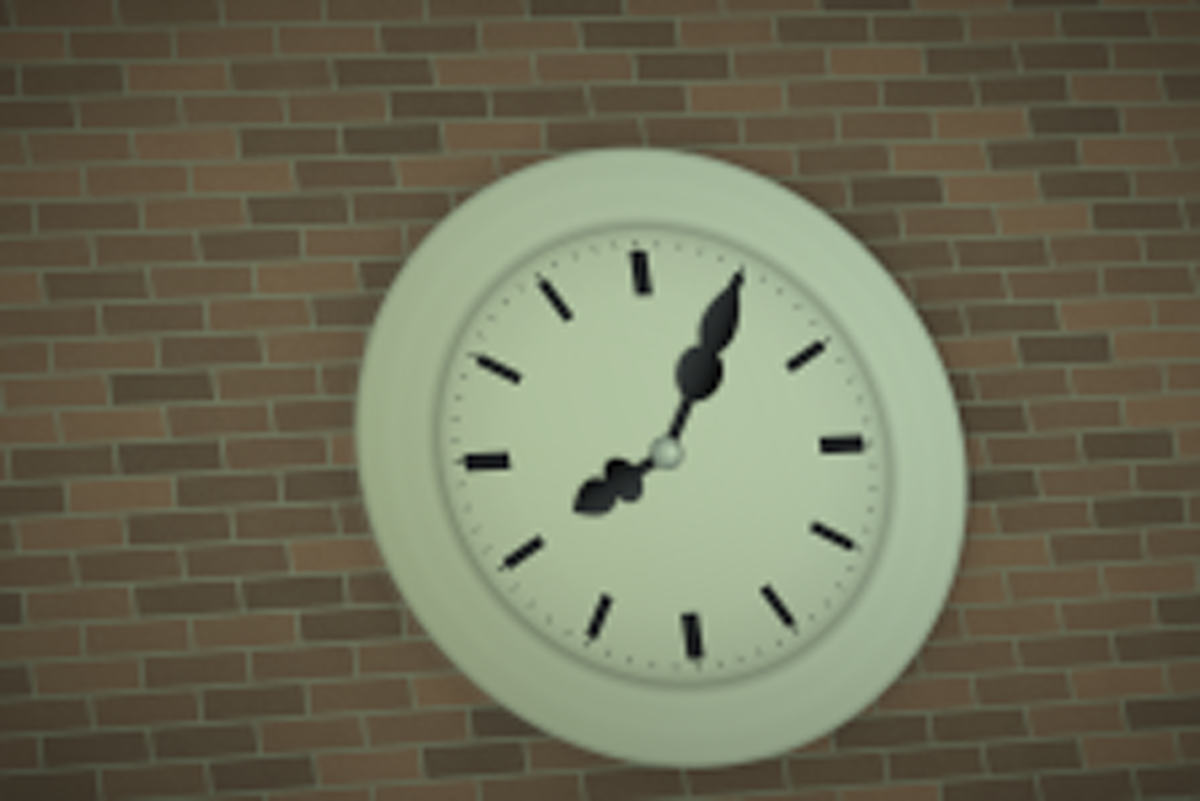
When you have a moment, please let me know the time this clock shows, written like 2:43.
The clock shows 8:05
